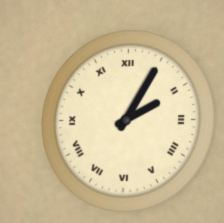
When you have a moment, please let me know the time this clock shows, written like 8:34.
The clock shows 2:05
